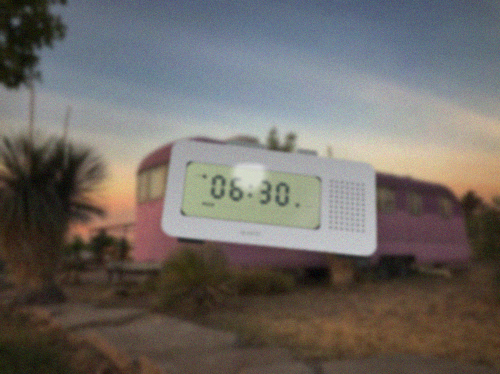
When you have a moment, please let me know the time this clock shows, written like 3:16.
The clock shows 6:30
